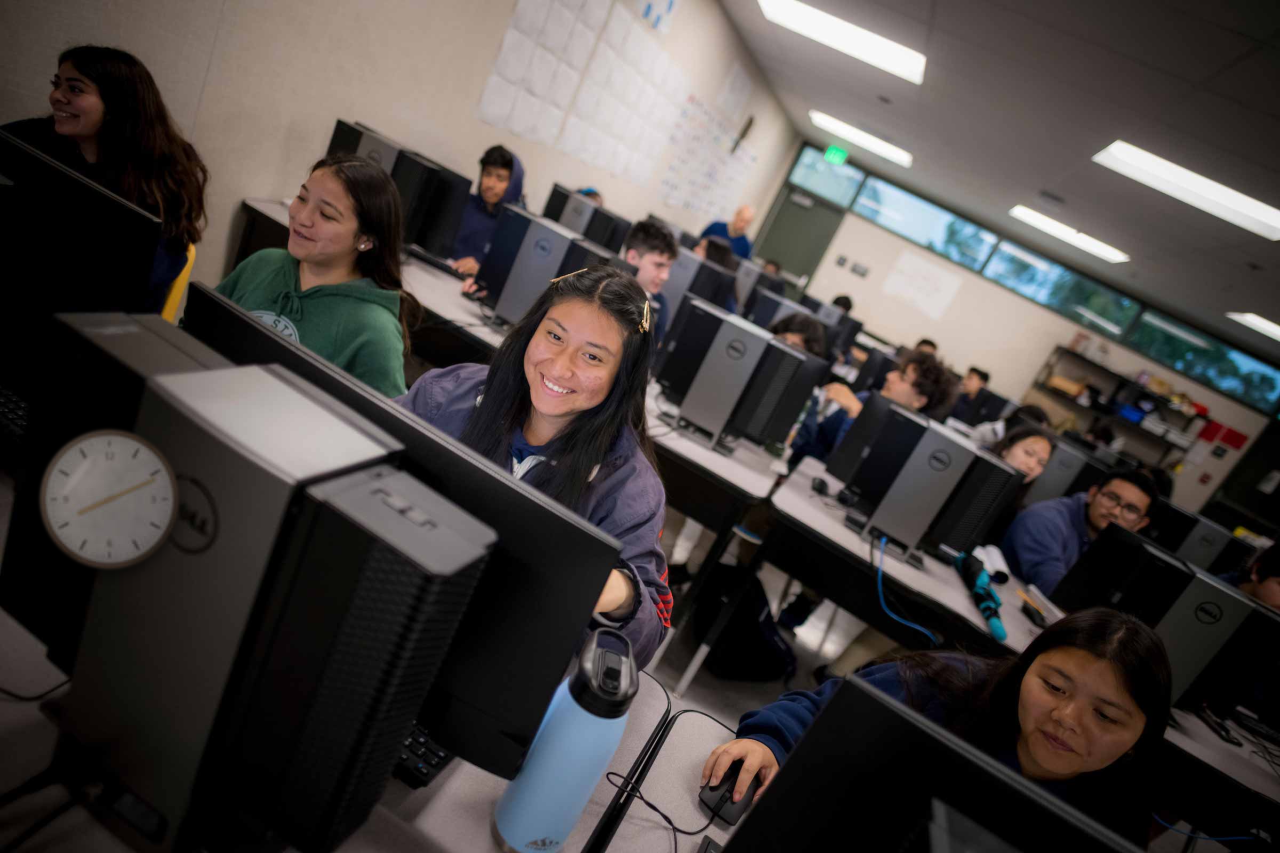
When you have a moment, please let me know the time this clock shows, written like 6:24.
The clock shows 8:11
